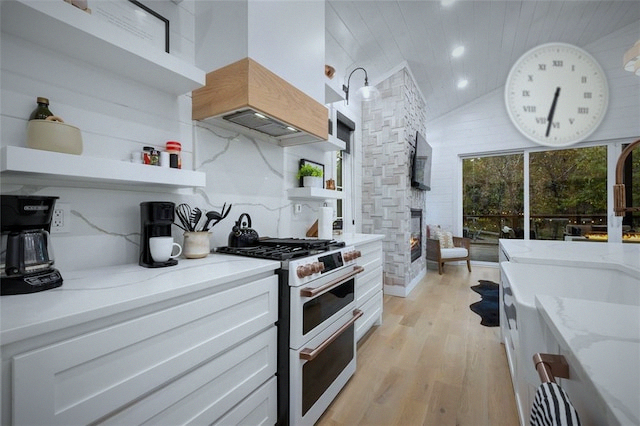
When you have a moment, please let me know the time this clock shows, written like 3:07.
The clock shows 6:32
